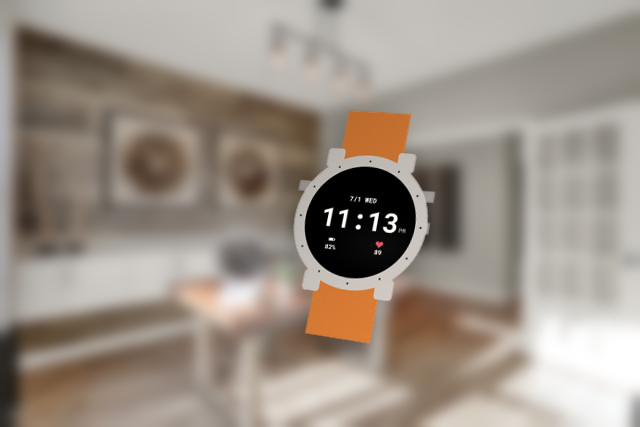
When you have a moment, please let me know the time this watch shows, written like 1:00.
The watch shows 11:13
